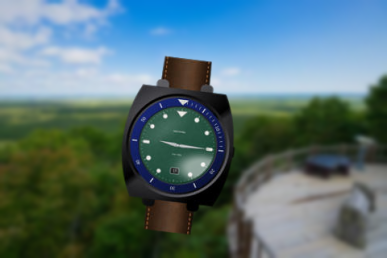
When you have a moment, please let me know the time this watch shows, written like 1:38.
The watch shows 9:15
